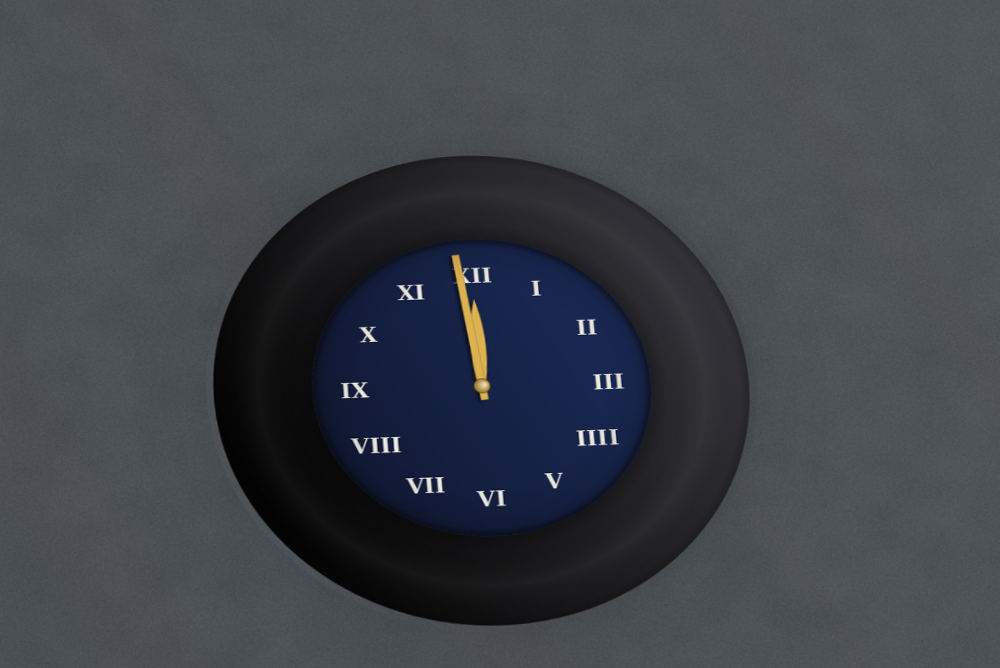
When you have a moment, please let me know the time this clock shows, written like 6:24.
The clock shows 11:59
